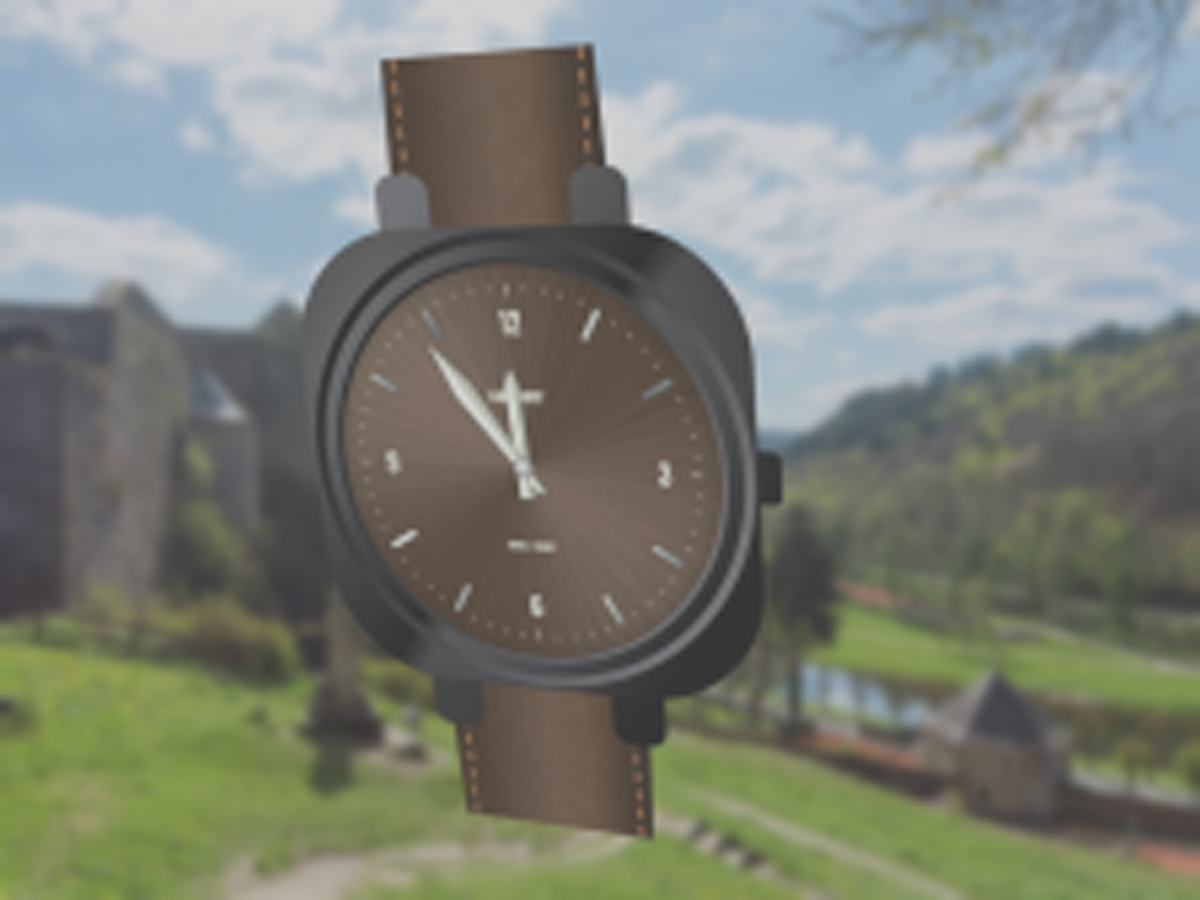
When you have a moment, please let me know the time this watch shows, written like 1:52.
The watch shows 11:54
